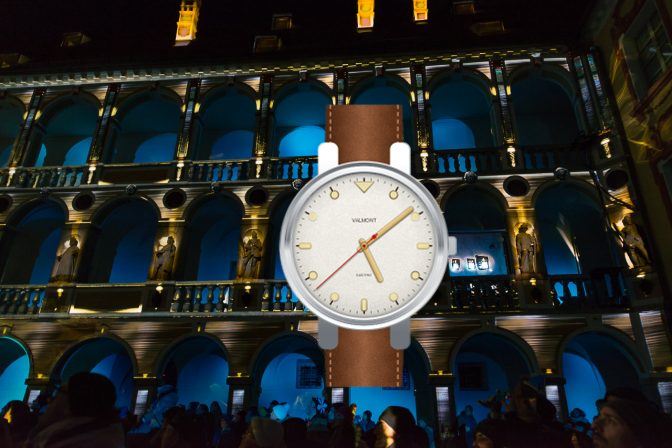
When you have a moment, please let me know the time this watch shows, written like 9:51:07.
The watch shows 5:08:38
